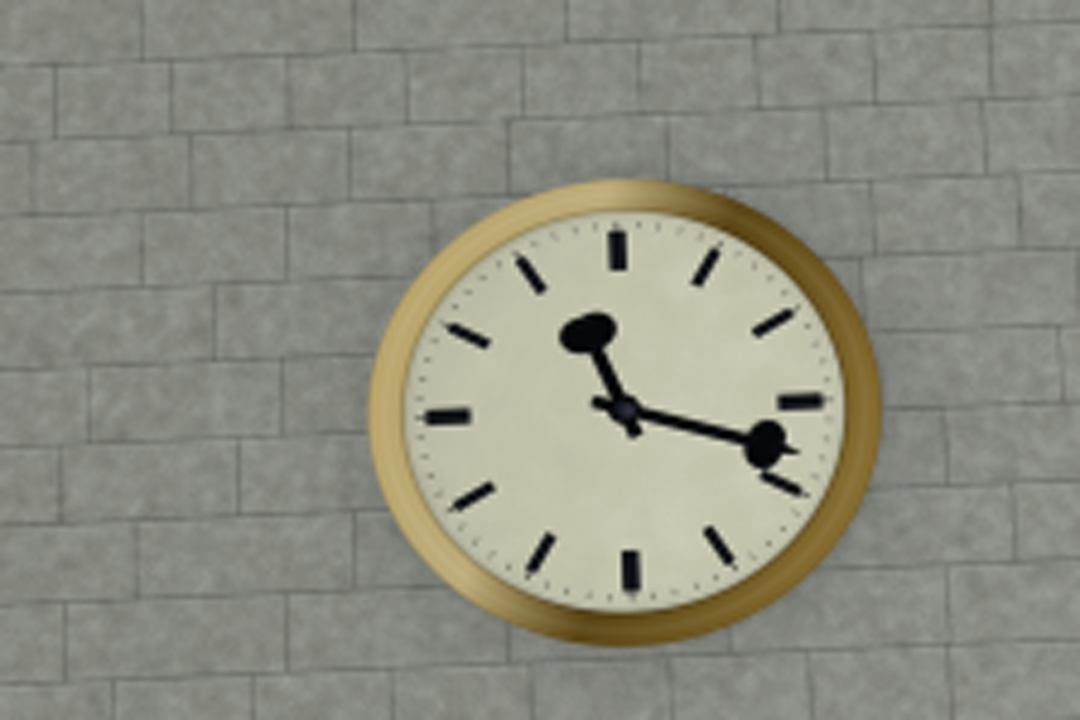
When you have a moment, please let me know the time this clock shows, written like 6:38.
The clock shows 11:18
